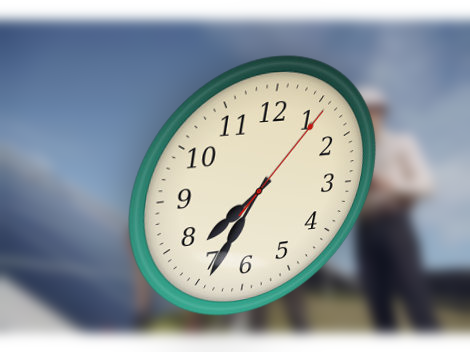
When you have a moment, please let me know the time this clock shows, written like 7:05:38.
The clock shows 7:34:06
